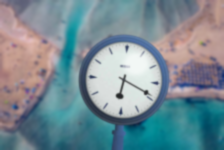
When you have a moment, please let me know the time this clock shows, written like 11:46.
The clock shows 6:19
